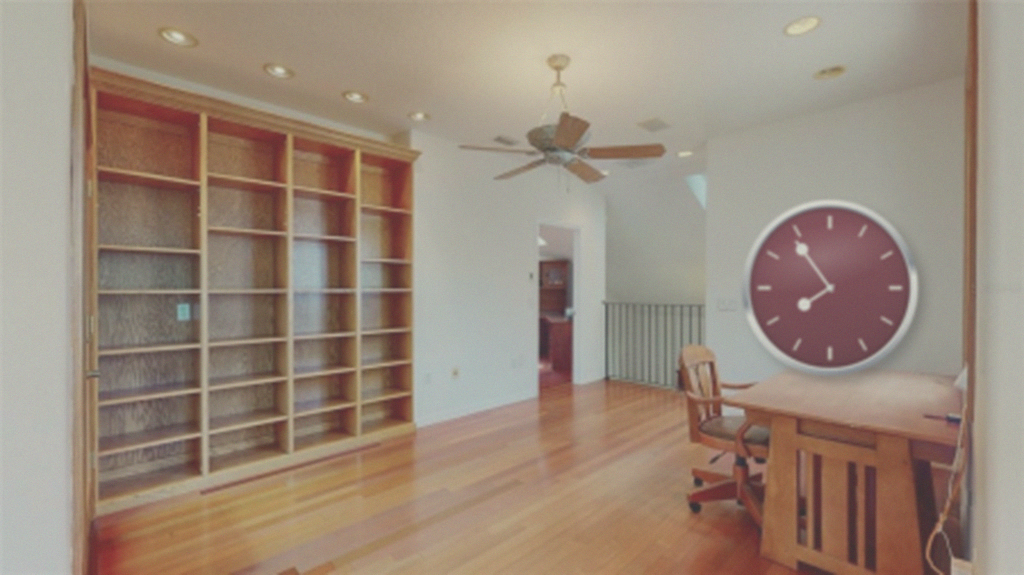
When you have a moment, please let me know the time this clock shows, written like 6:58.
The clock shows 7:54
